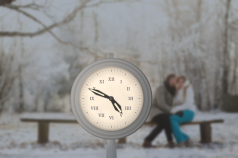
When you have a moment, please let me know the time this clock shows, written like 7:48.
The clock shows 4:49
